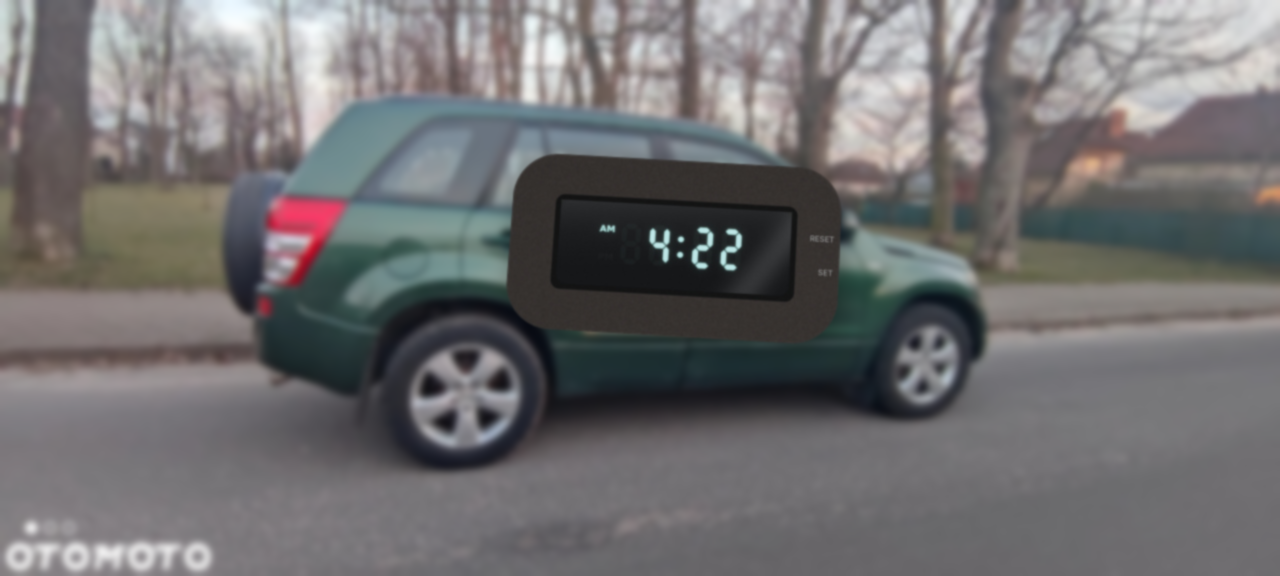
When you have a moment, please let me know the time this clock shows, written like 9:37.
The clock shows 4:22
